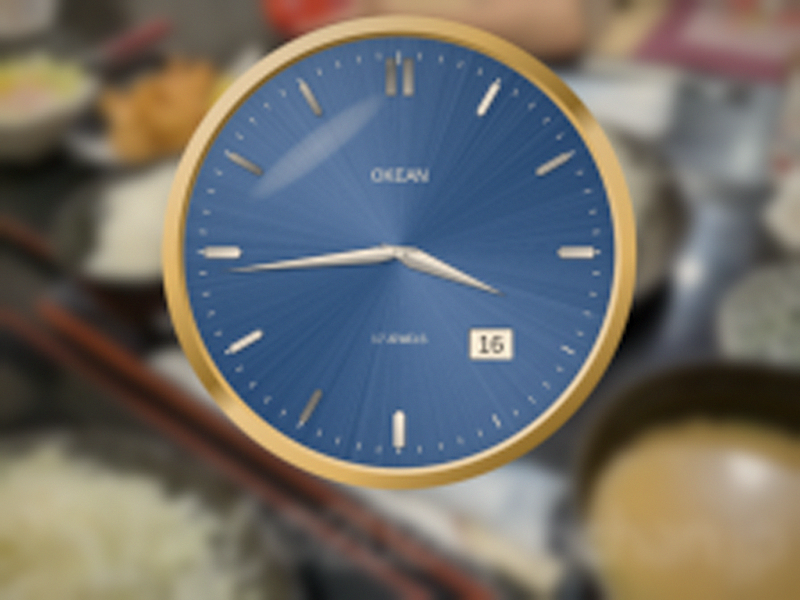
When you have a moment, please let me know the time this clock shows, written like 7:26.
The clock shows 3:44
